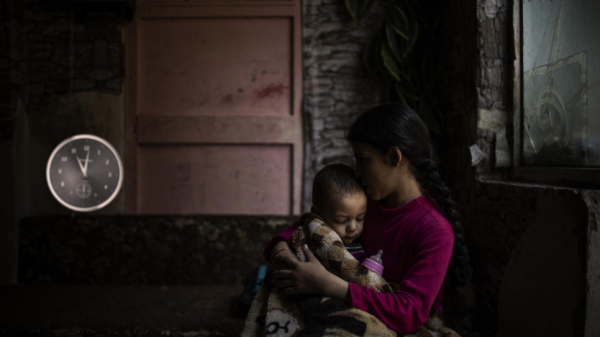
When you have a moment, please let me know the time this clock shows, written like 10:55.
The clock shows 11:01
